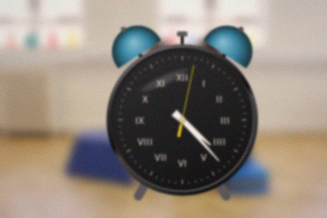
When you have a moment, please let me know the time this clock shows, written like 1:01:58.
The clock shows 4:23:02
